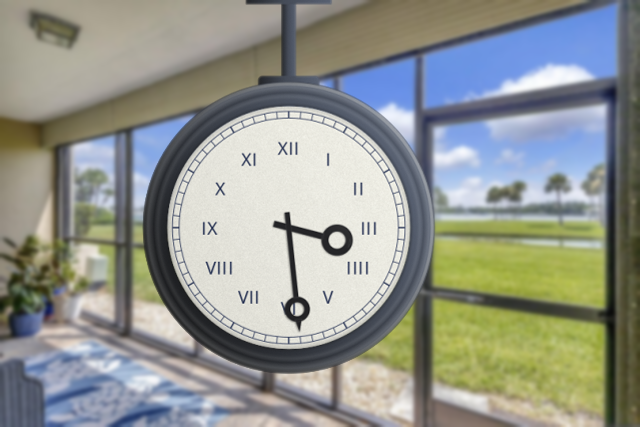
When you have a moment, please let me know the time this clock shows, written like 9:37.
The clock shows 3:29
